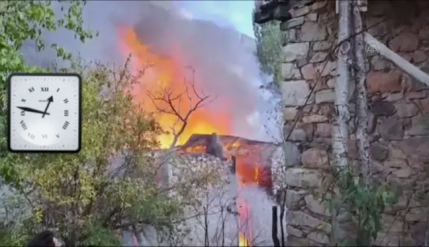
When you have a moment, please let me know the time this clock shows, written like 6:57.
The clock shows 12:47
